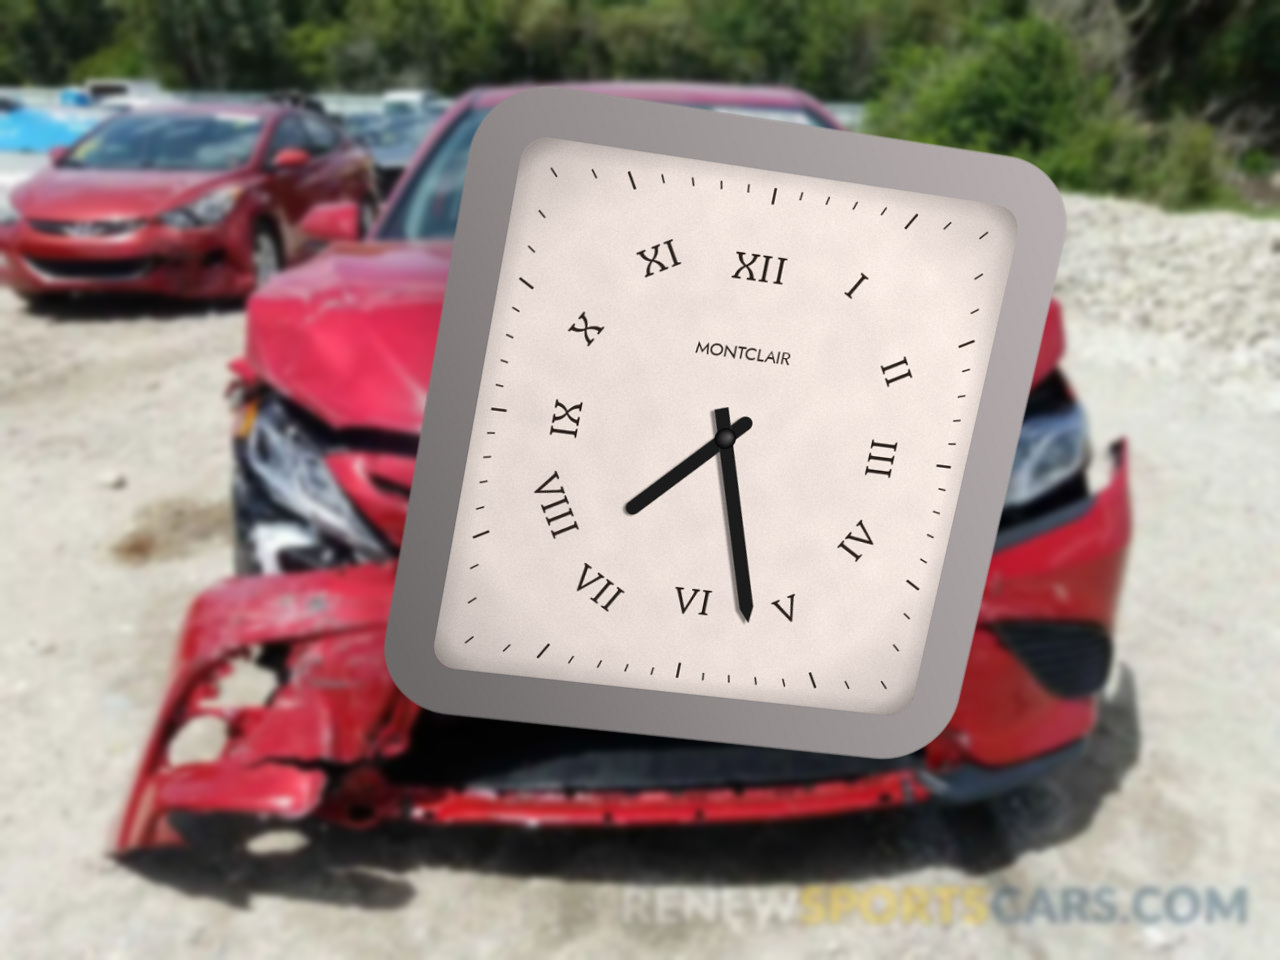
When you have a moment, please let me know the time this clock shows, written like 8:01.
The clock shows 7:27
